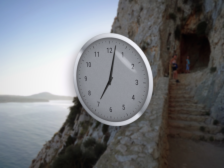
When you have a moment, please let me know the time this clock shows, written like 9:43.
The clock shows 7:02
